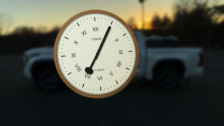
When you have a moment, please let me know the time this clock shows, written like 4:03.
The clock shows 7:05
